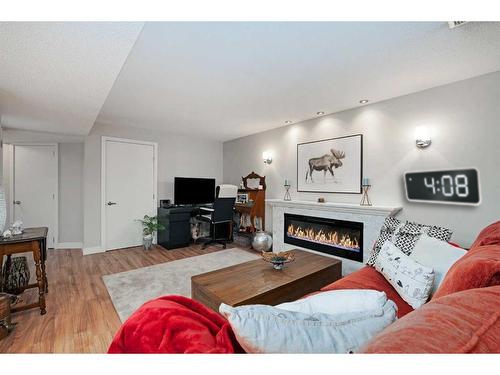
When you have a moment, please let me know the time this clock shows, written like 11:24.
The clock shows 4:08
